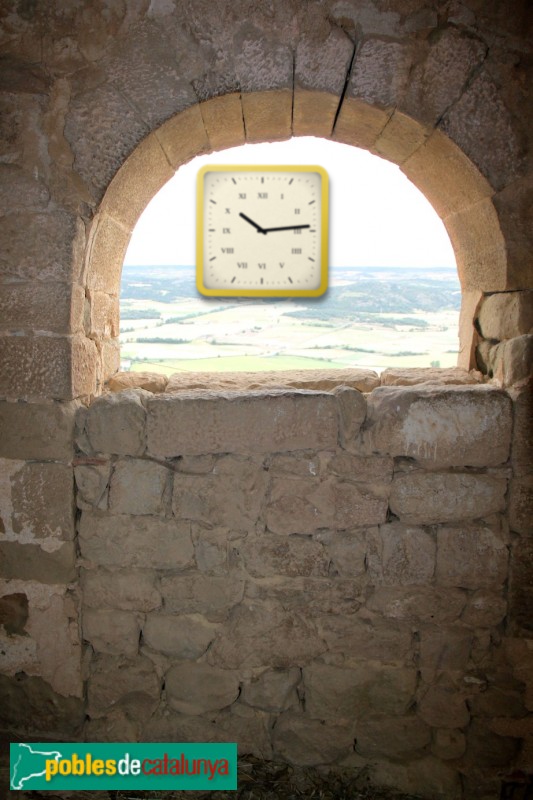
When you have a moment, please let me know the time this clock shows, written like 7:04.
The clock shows 10:14
